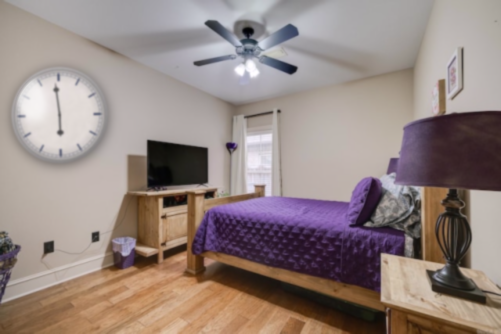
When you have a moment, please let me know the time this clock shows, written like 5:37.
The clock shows 5:59
